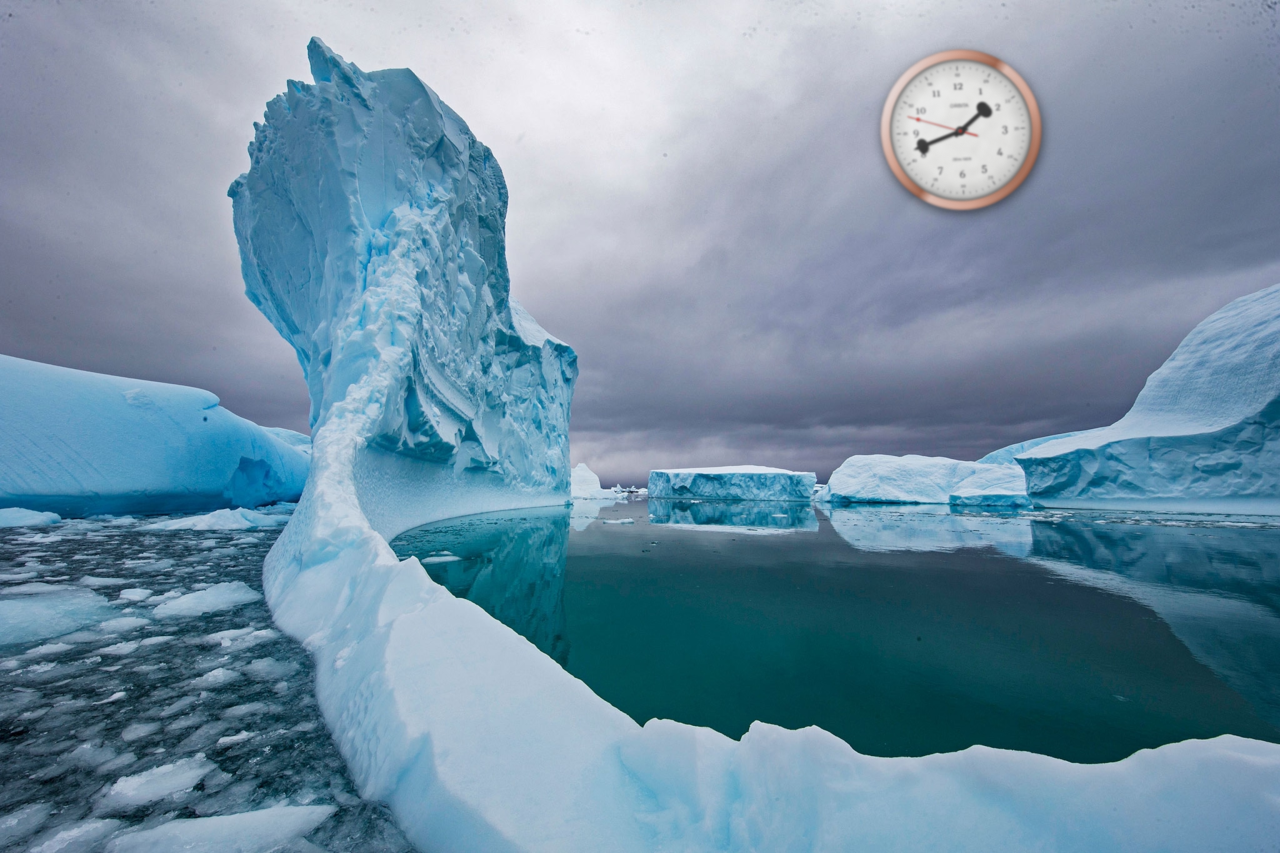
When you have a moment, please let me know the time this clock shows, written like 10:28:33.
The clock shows 1:41:48
